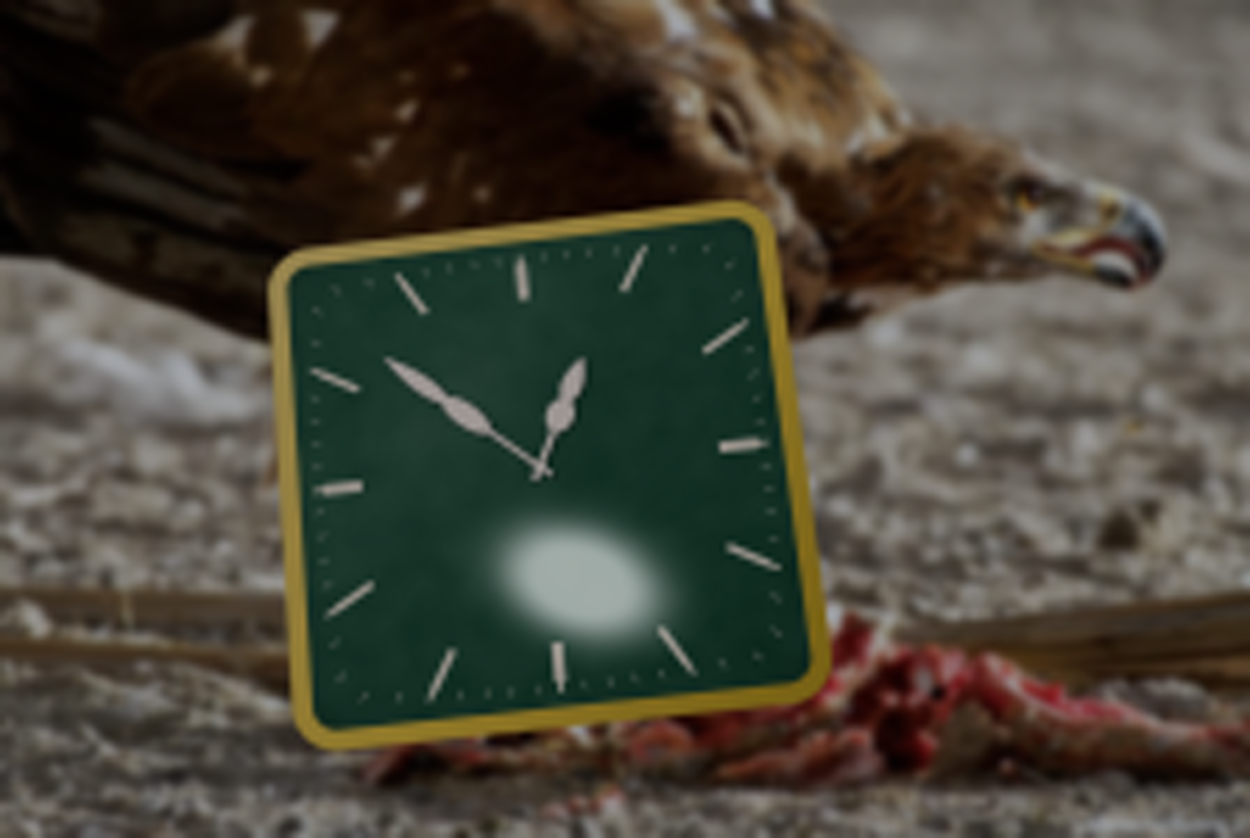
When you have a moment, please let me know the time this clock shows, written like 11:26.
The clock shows 12:52
